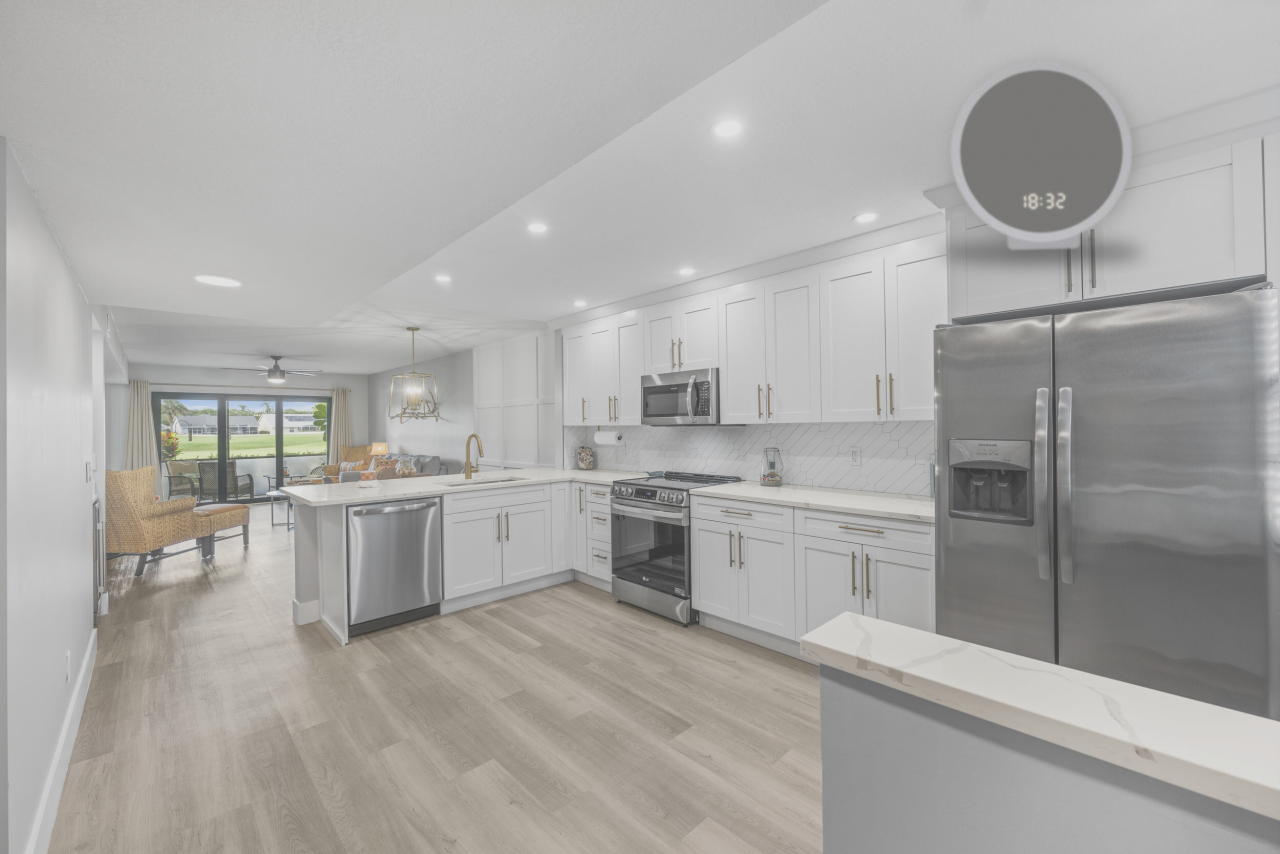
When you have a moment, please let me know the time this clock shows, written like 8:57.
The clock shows 18:32
